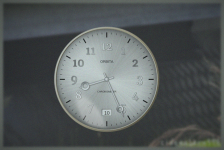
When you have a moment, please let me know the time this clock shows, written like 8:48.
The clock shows 8:26
